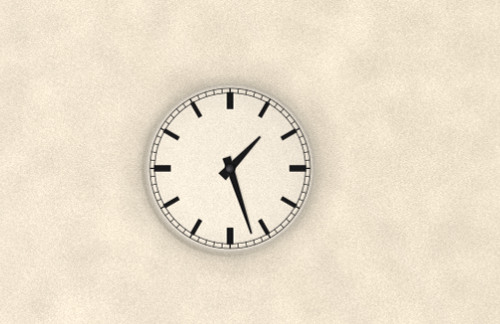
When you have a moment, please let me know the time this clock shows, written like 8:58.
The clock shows 1:27
